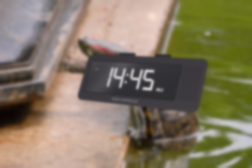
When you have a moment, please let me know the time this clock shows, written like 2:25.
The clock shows 14:45
